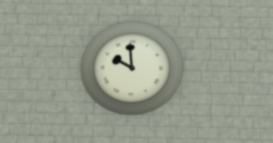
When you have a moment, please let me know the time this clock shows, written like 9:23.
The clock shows 9:59
